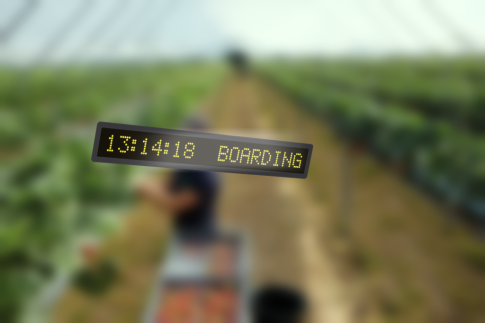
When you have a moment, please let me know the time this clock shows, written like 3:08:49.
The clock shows 13:14:18
